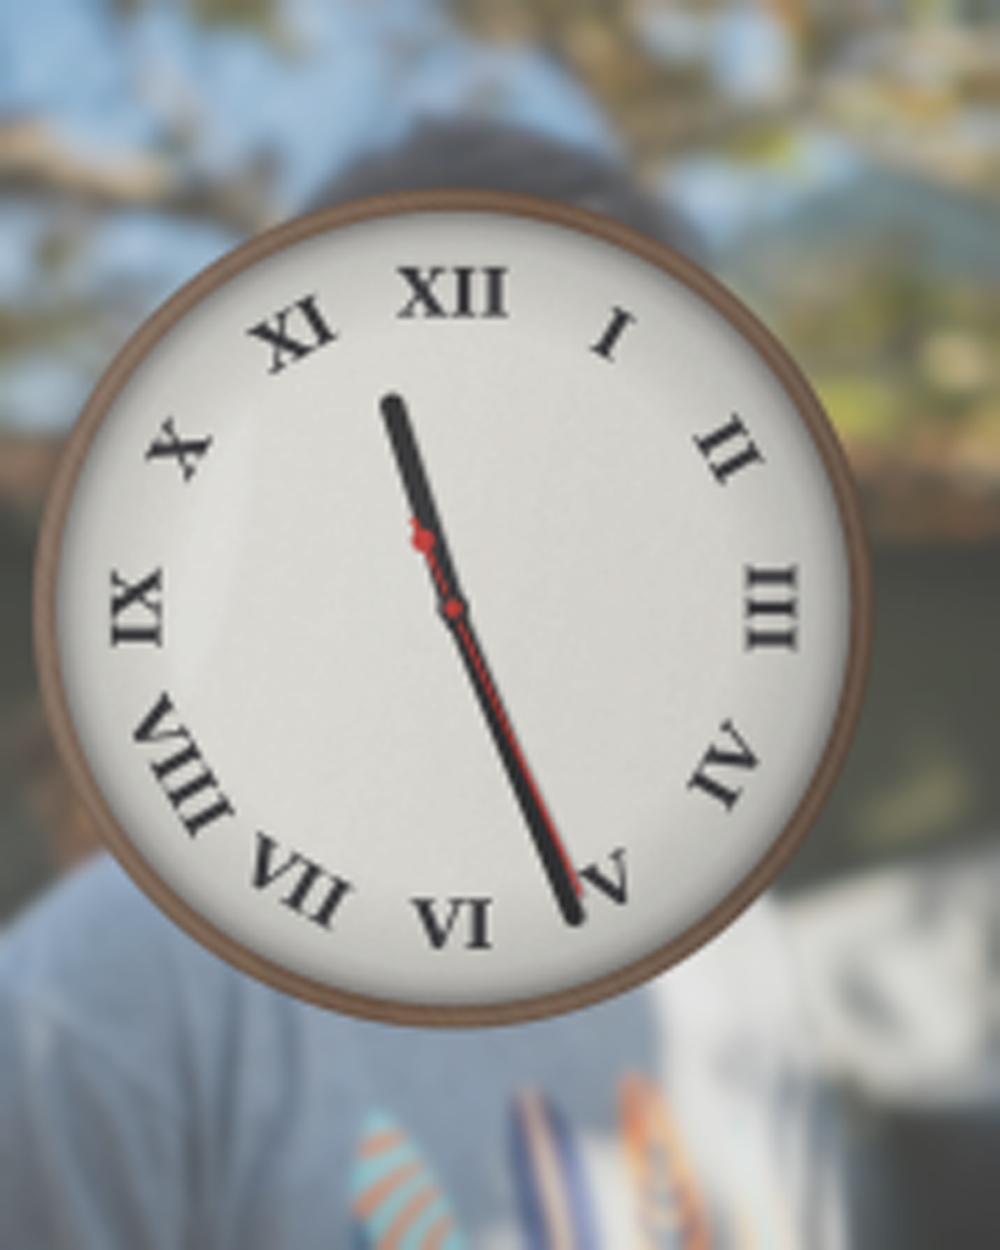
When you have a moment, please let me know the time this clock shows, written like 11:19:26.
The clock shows 11:26:26
